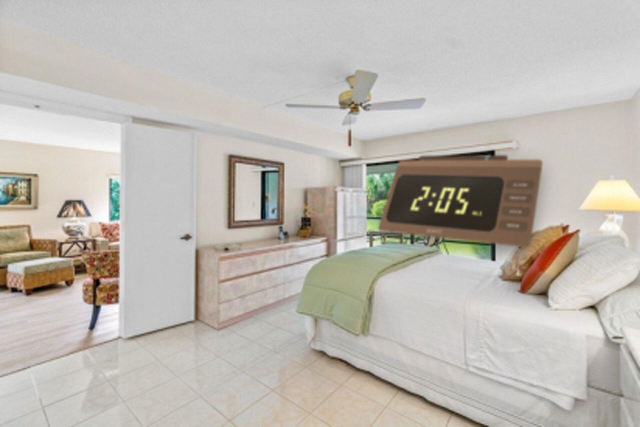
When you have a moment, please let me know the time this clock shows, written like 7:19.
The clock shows 2:05
